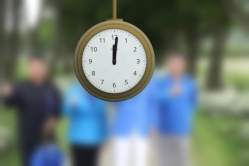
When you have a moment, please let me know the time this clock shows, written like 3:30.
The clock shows 12:01
